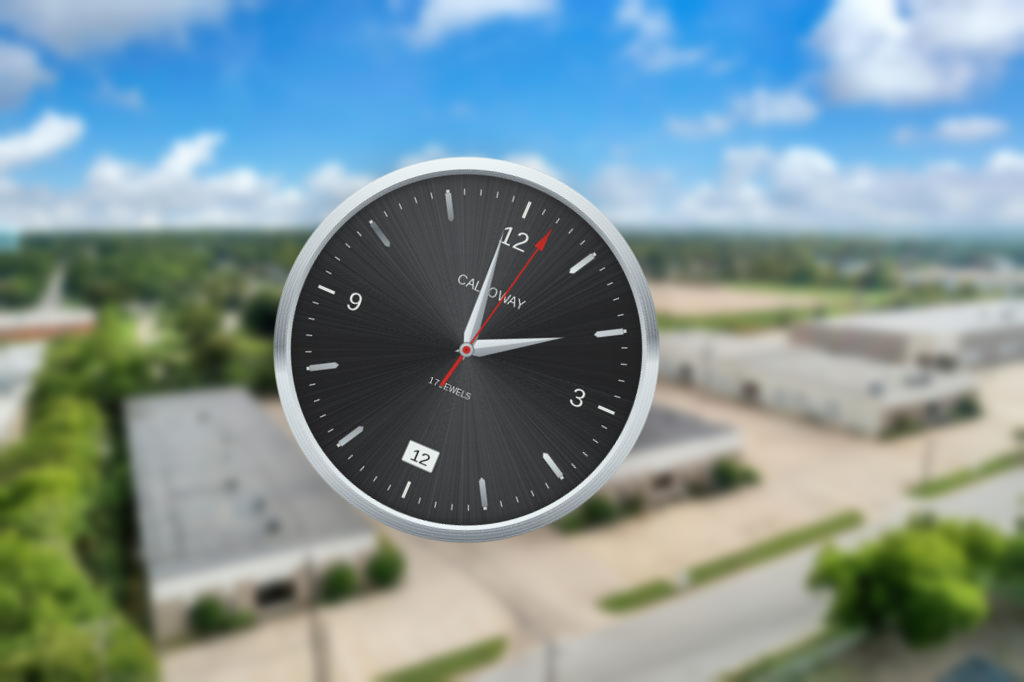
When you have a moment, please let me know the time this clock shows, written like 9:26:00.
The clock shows 1:59:02
